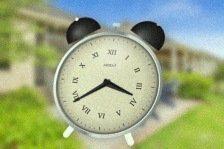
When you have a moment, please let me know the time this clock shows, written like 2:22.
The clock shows 3:39
